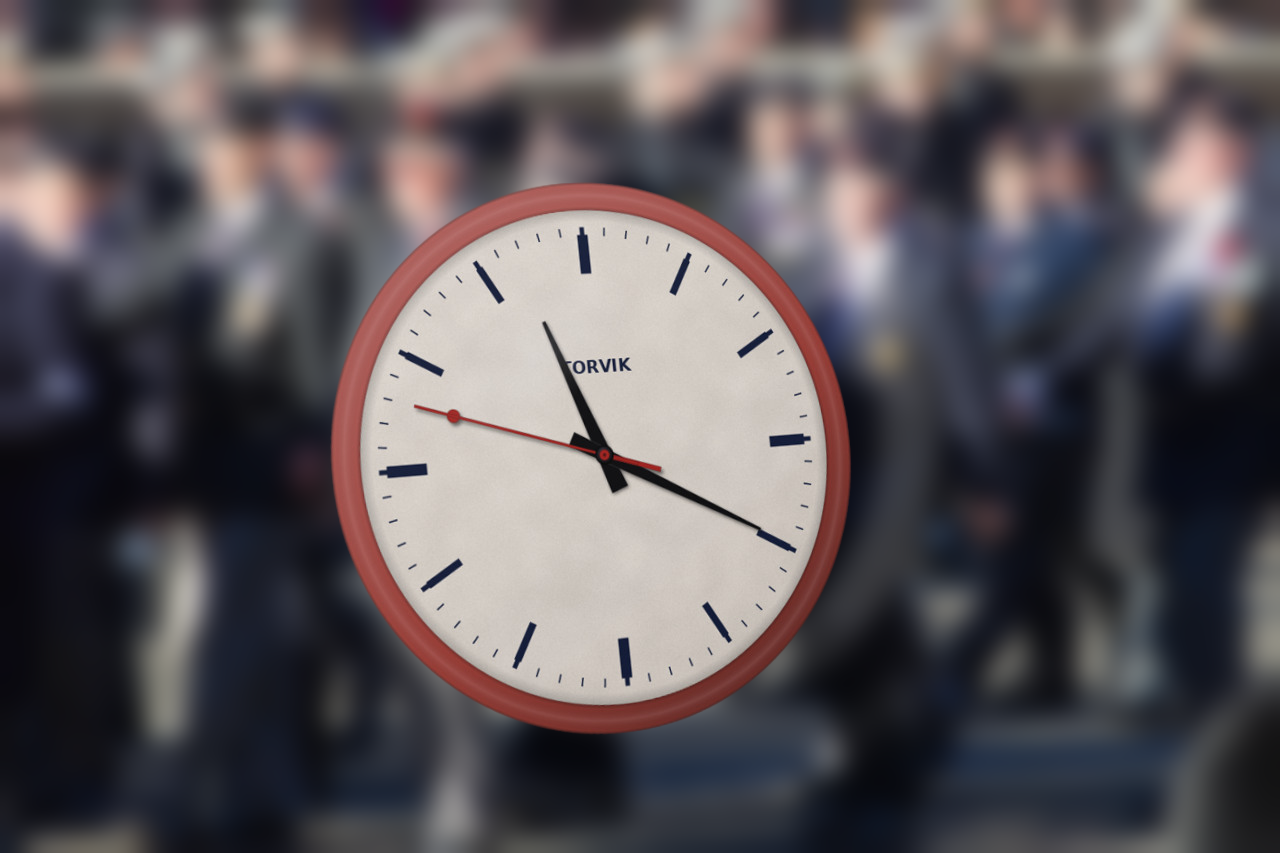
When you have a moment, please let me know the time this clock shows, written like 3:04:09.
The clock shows 11:19:48
